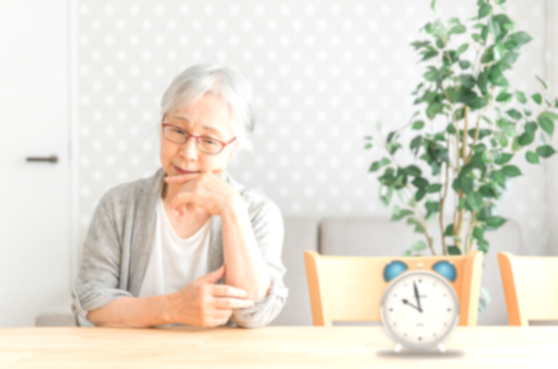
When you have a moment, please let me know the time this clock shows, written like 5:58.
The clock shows 9:58
